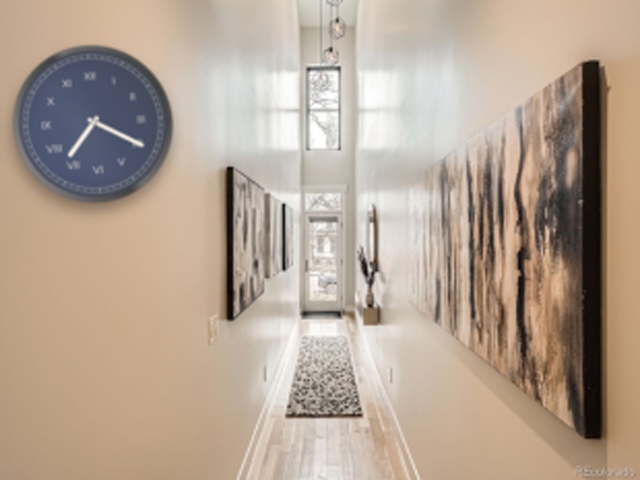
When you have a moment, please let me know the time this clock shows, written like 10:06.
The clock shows 7:20
